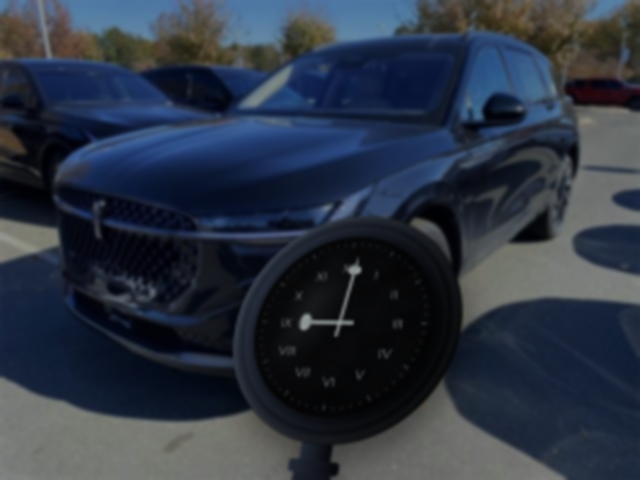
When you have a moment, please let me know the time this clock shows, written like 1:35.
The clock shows 9:01
